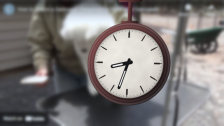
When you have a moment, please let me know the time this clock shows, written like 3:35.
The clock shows 8:33
